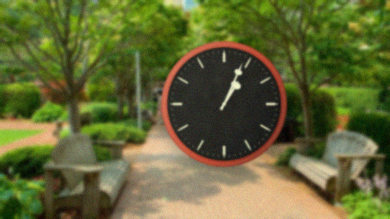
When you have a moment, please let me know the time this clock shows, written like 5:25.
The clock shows 1:04
